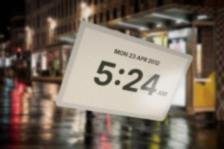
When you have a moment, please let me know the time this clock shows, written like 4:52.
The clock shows 5:24
